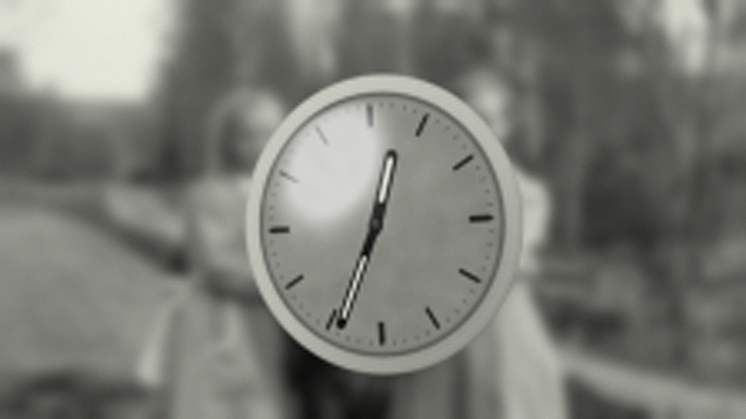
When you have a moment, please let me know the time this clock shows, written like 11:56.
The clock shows 12:34
